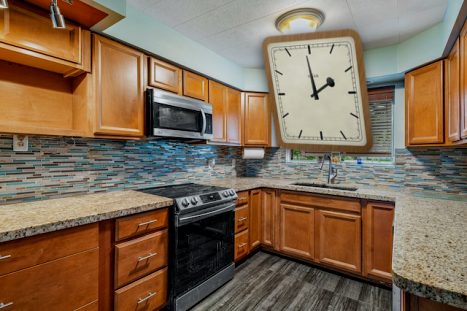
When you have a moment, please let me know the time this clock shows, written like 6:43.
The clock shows 1:59
